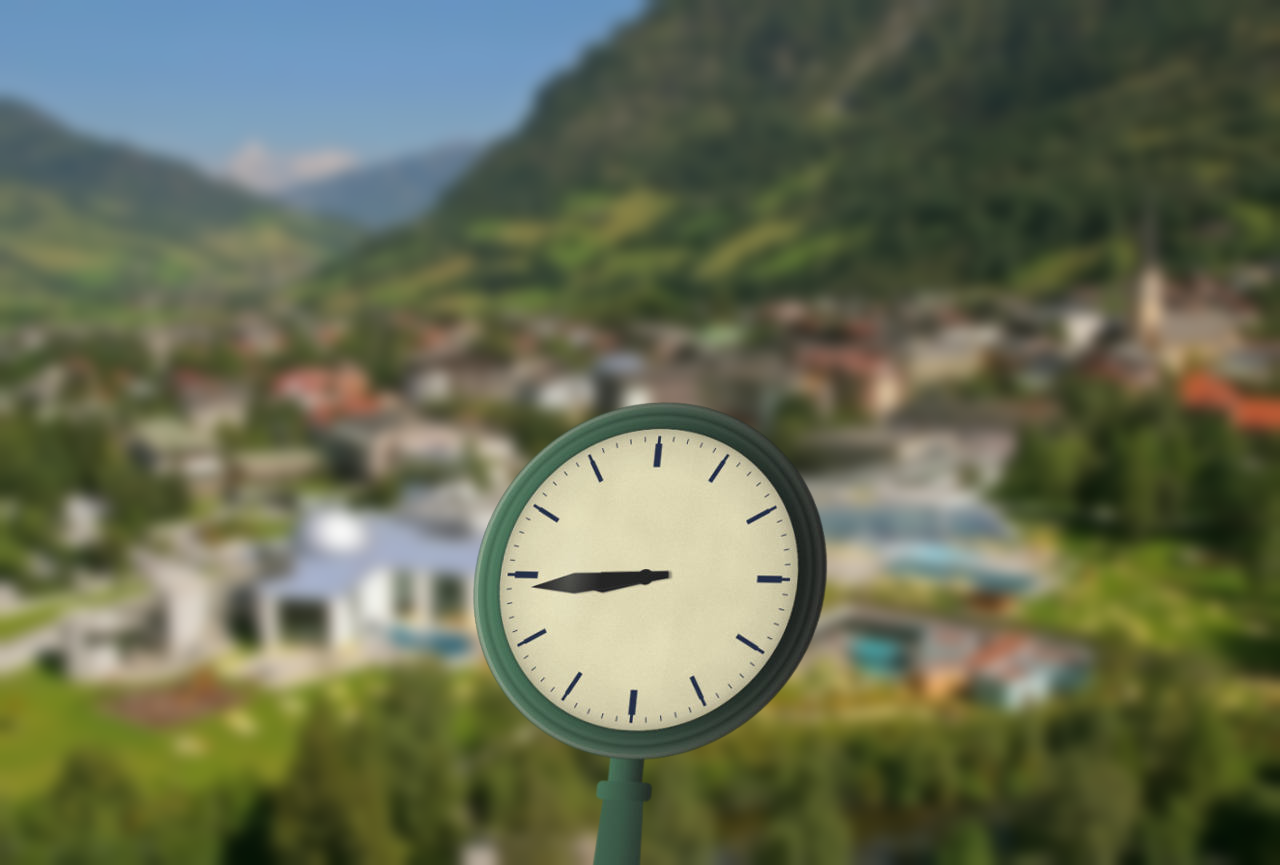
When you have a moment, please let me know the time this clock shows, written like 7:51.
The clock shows 8:44
